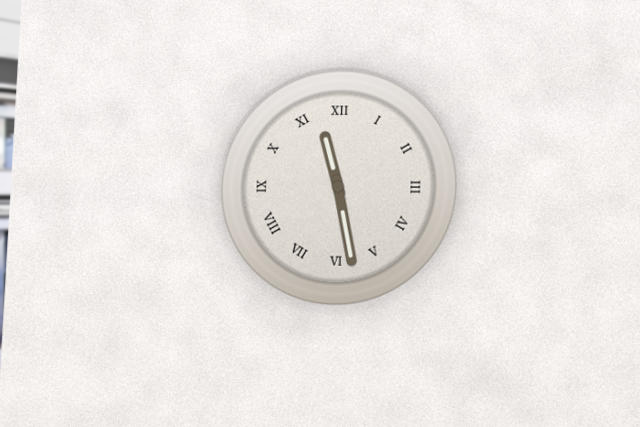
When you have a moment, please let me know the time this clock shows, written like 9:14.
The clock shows 11:28
